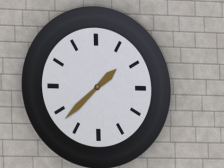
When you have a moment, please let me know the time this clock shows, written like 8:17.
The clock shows 1:38
